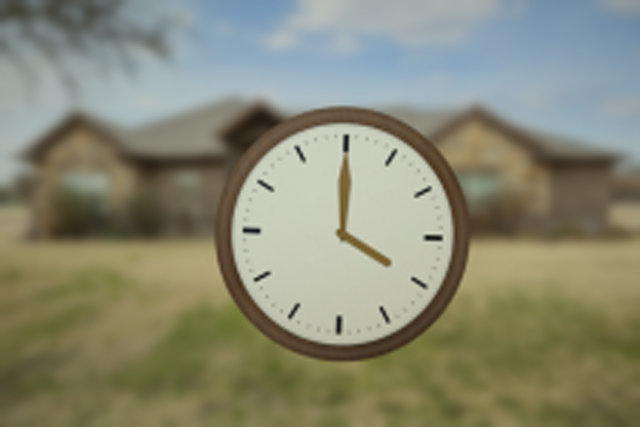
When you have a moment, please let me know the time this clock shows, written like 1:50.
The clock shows 4:00
